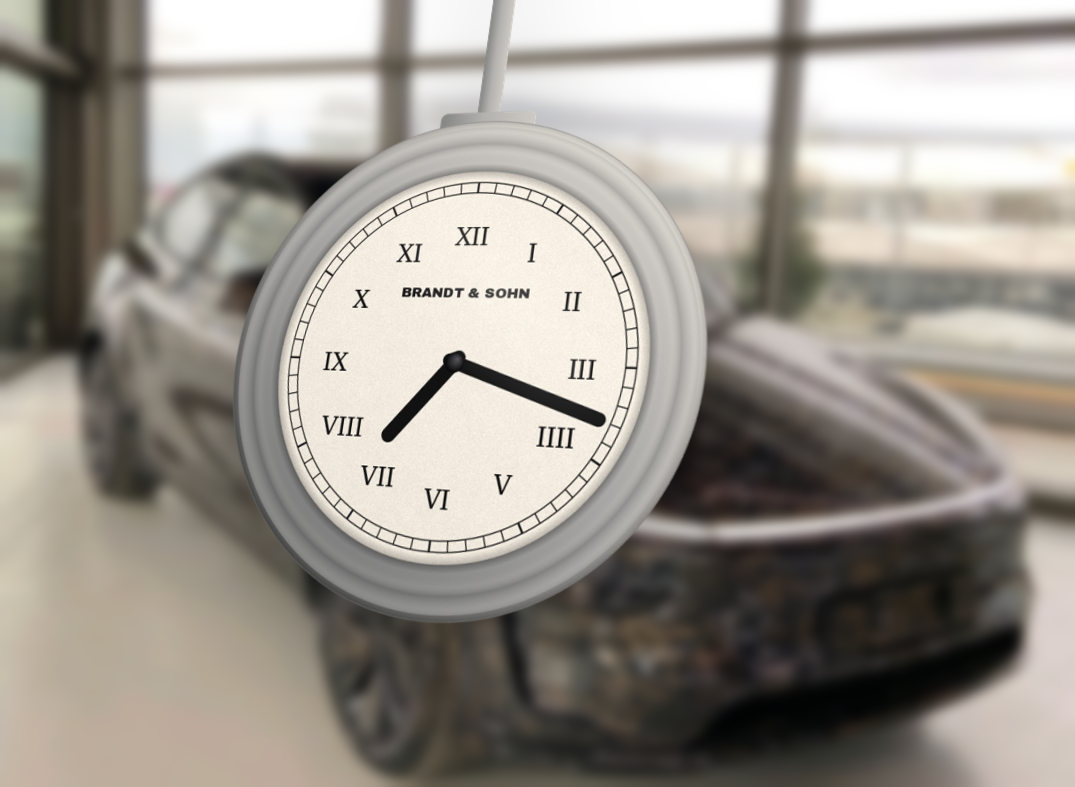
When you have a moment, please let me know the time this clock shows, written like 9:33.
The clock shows 7:18
